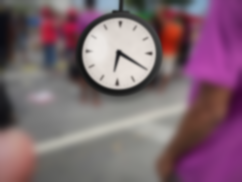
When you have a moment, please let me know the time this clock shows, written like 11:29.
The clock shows 6:20
